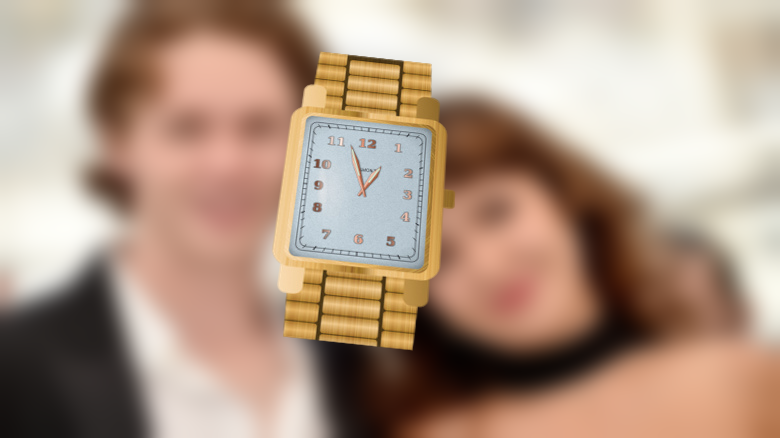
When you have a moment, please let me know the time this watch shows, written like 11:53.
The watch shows 12:57
